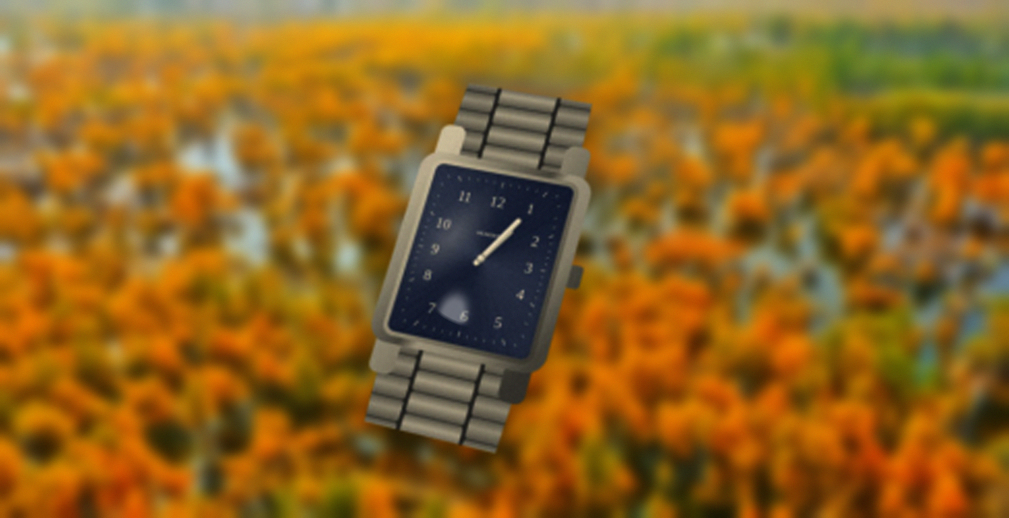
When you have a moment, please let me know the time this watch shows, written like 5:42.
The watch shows 1:05
